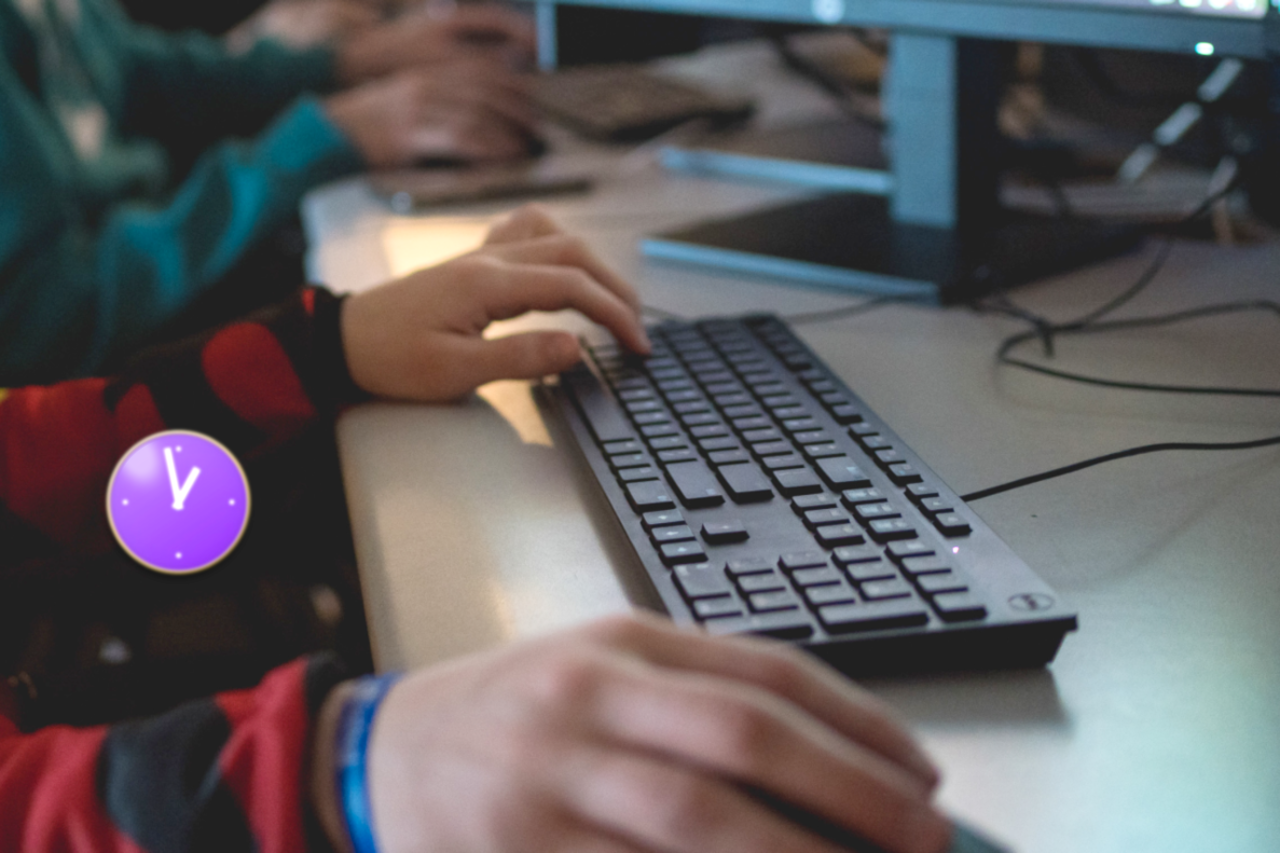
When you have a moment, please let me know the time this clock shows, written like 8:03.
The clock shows 12:58
